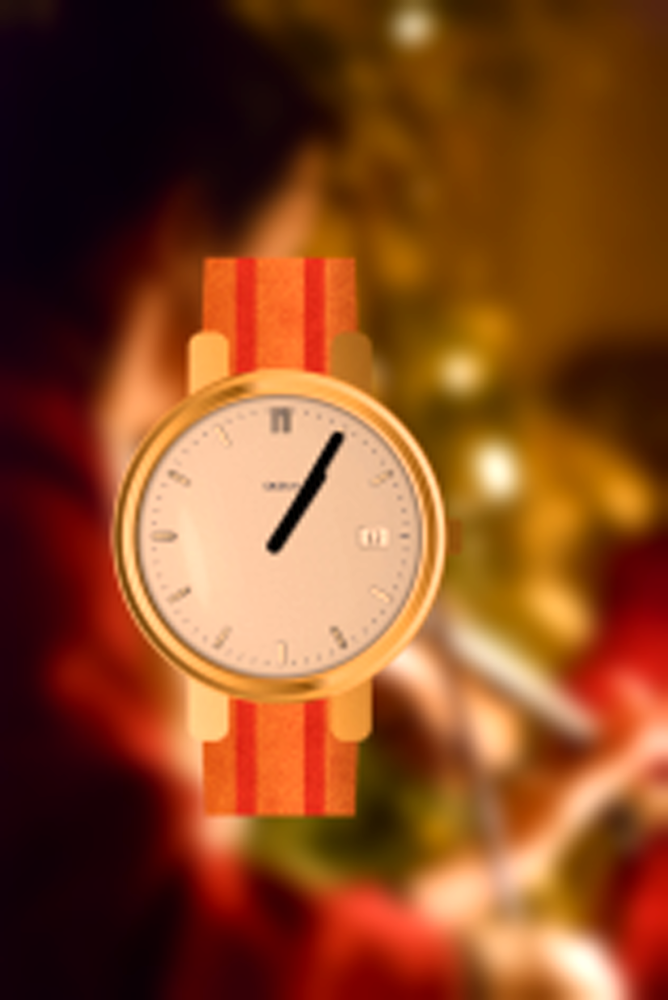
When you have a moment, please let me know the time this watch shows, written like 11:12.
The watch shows 1:05
